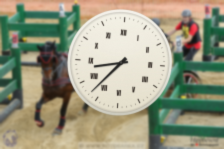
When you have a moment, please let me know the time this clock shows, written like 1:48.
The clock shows 8:37
